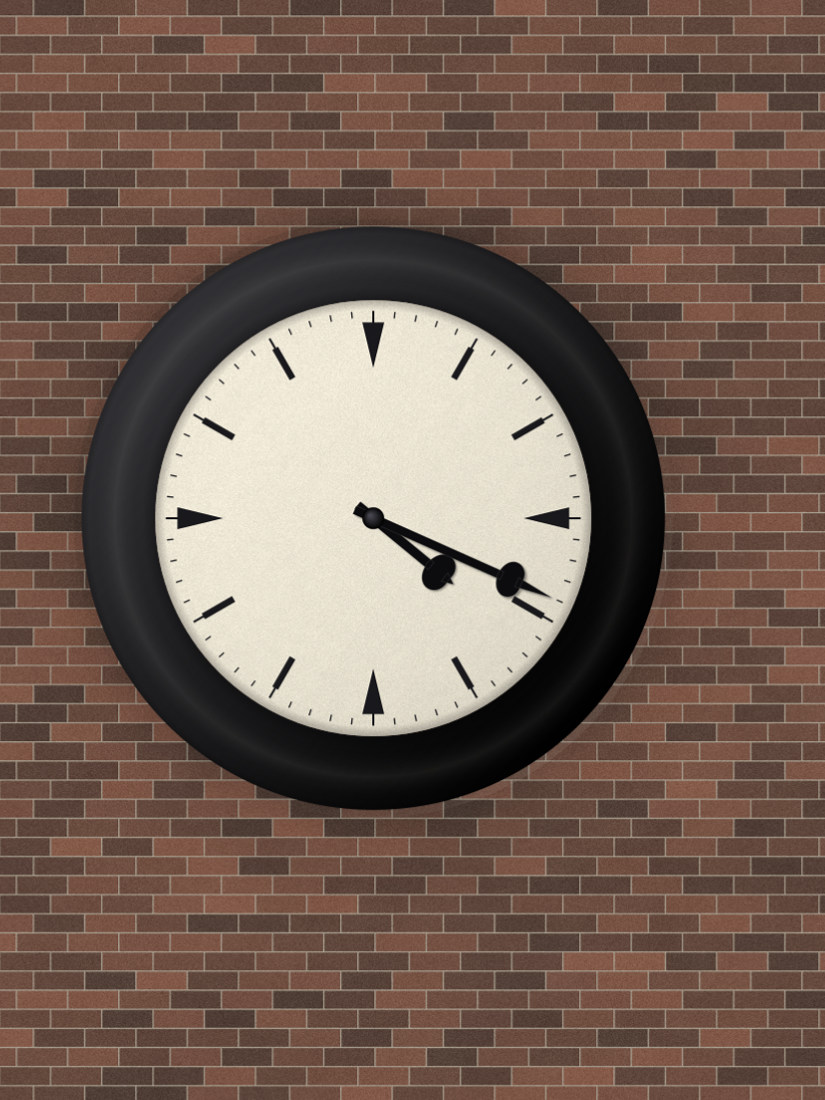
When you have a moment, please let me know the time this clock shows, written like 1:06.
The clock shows 4:19
